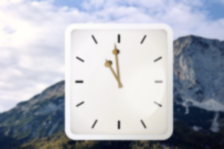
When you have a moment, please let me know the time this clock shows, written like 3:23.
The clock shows 10:59
